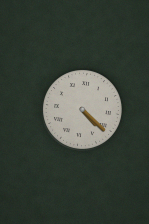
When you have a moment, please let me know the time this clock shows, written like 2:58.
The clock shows 4:21
